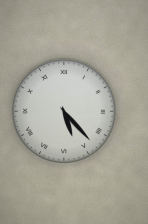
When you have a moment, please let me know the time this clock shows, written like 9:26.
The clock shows 5:23
